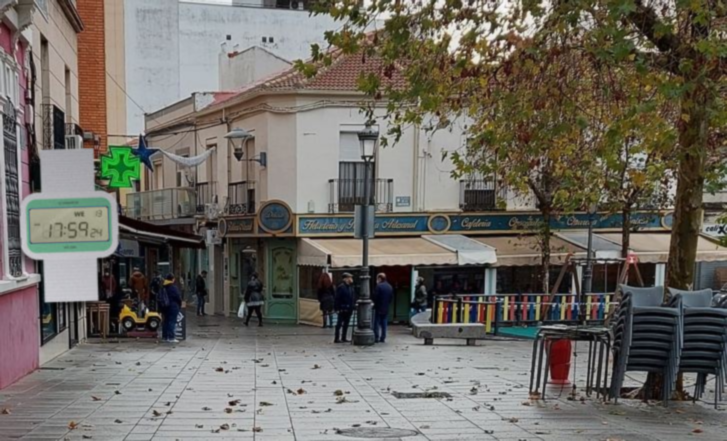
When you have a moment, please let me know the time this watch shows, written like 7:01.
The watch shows 17:59
